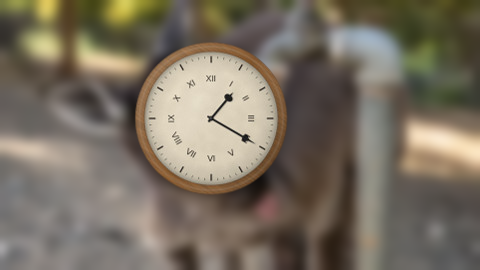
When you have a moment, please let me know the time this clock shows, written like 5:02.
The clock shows 1:20
